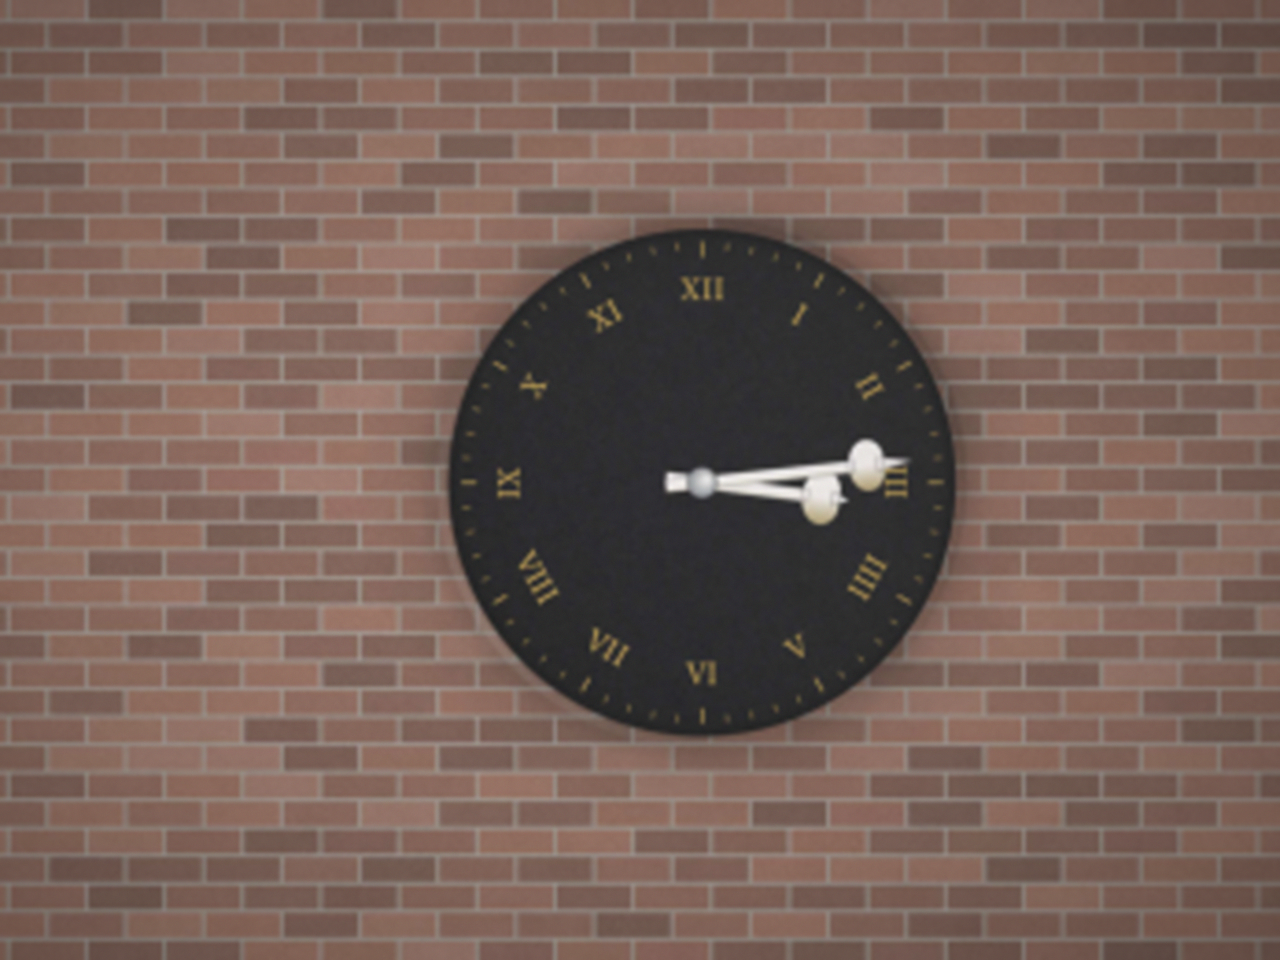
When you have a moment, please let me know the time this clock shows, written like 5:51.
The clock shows 3:14
